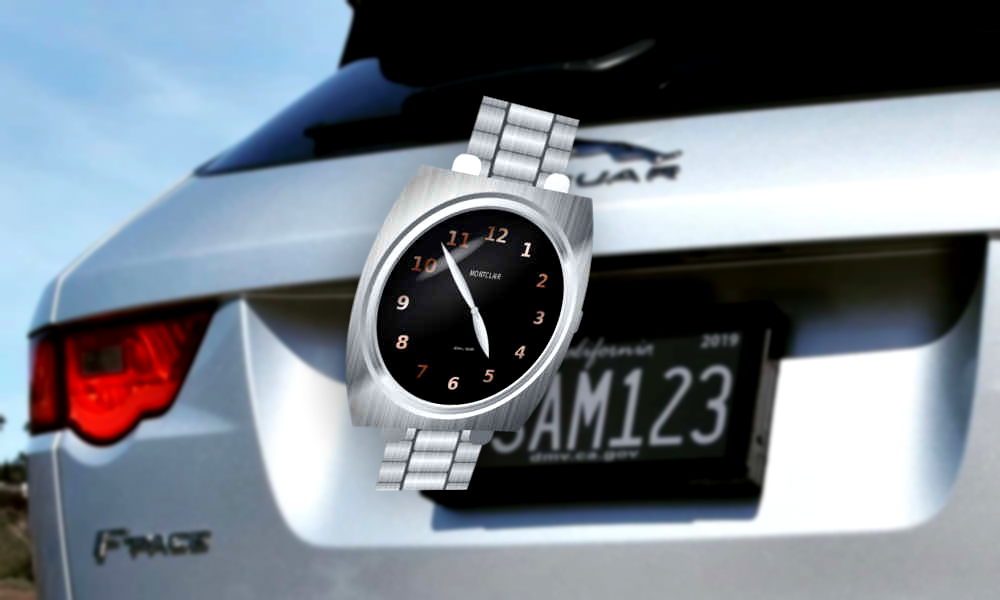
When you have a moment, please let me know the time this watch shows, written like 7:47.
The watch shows 4:53
